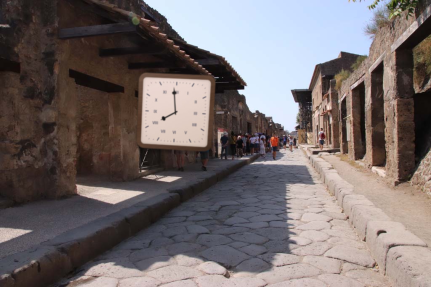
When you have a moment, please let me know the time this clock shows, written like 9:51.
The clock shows 7:59
